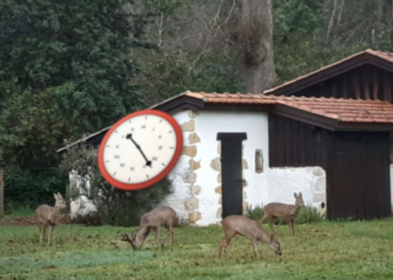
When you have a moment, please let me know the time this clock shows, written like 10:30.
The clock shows 10:23
